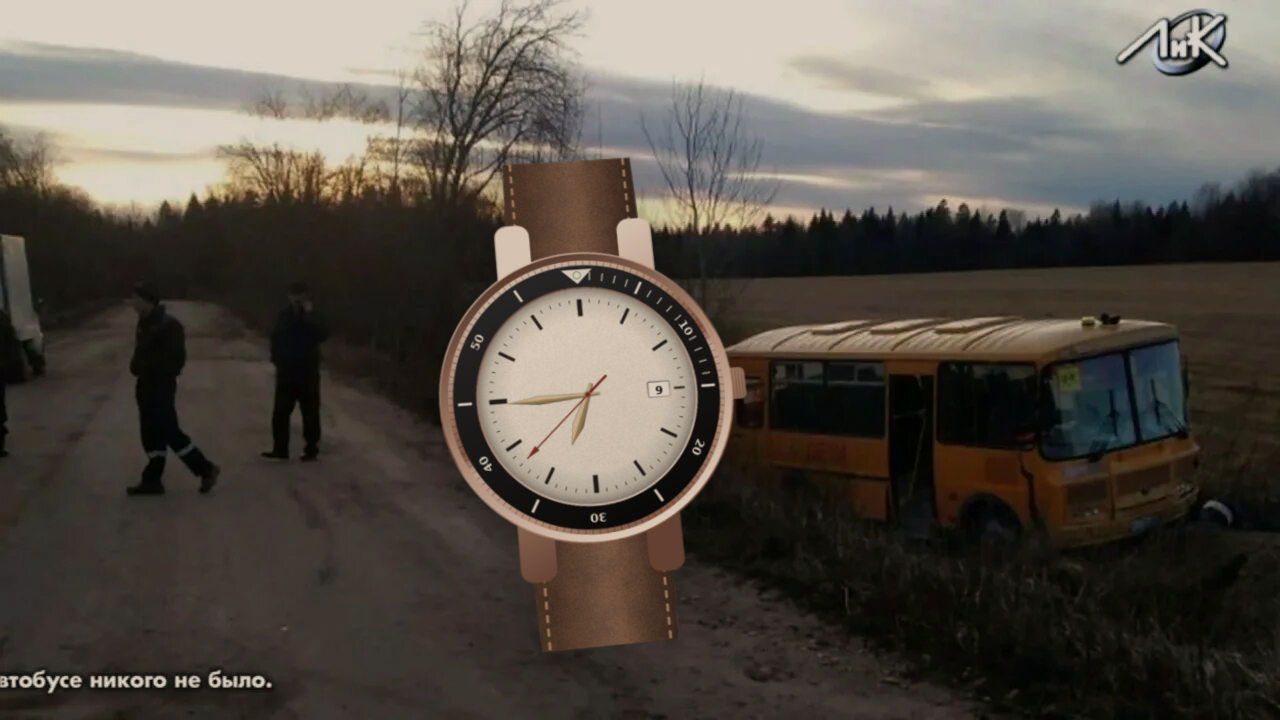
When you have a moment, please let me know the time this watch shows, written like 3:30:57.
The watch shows 6:44:38
